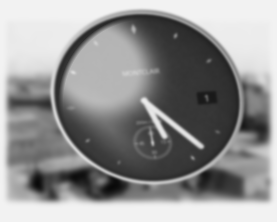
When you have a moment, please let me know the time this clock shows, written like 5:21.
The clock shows 5:23
